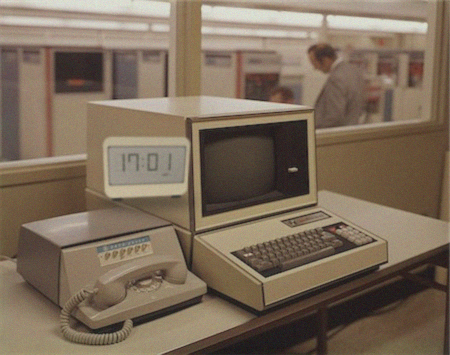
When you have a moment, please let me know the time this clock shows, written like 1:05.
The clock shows 17:01
